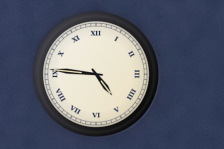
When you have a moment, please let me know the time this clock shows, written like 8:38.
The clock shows 4:46
